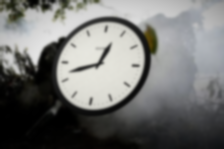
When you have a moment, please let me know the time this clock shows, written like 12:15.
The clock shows 12:42
